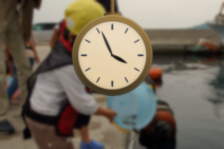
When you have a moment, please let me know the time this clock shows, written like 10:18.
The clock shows 3:56
